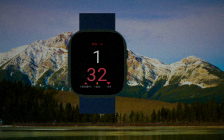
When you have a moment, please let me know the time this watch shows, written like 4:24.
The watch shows 1:32
